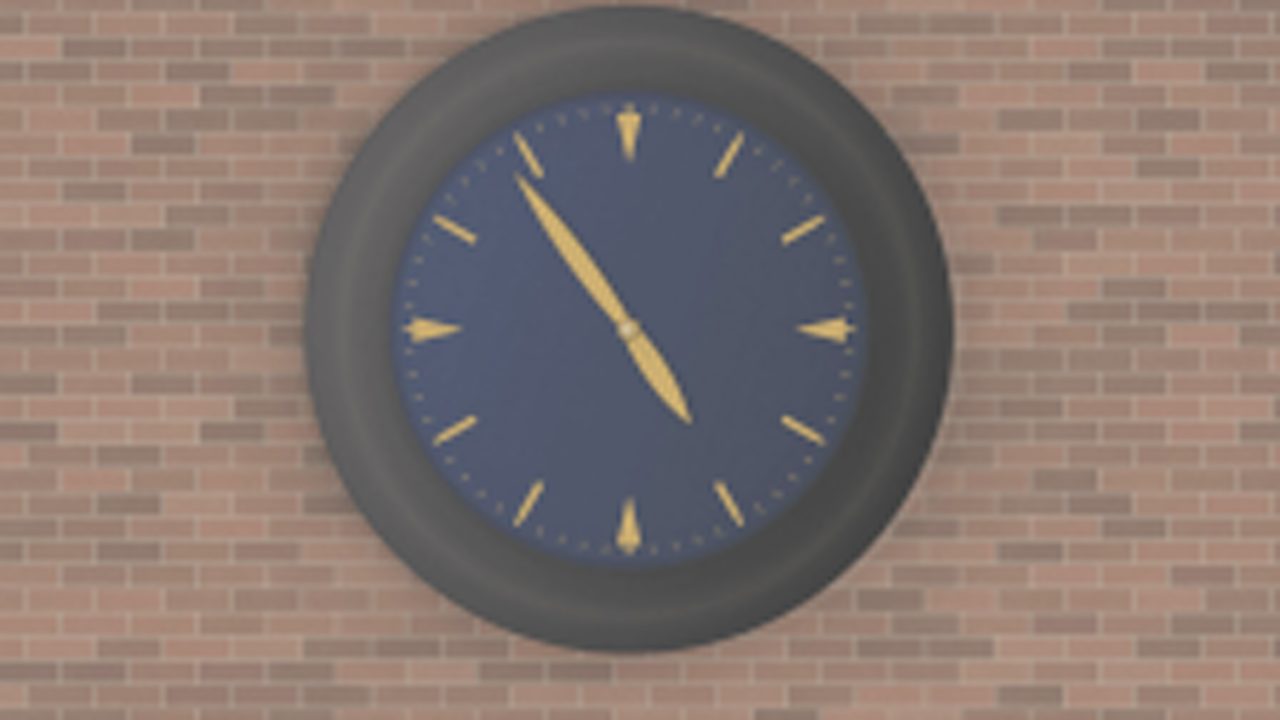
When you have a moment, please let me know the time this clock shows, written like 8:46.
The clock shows 4:54
